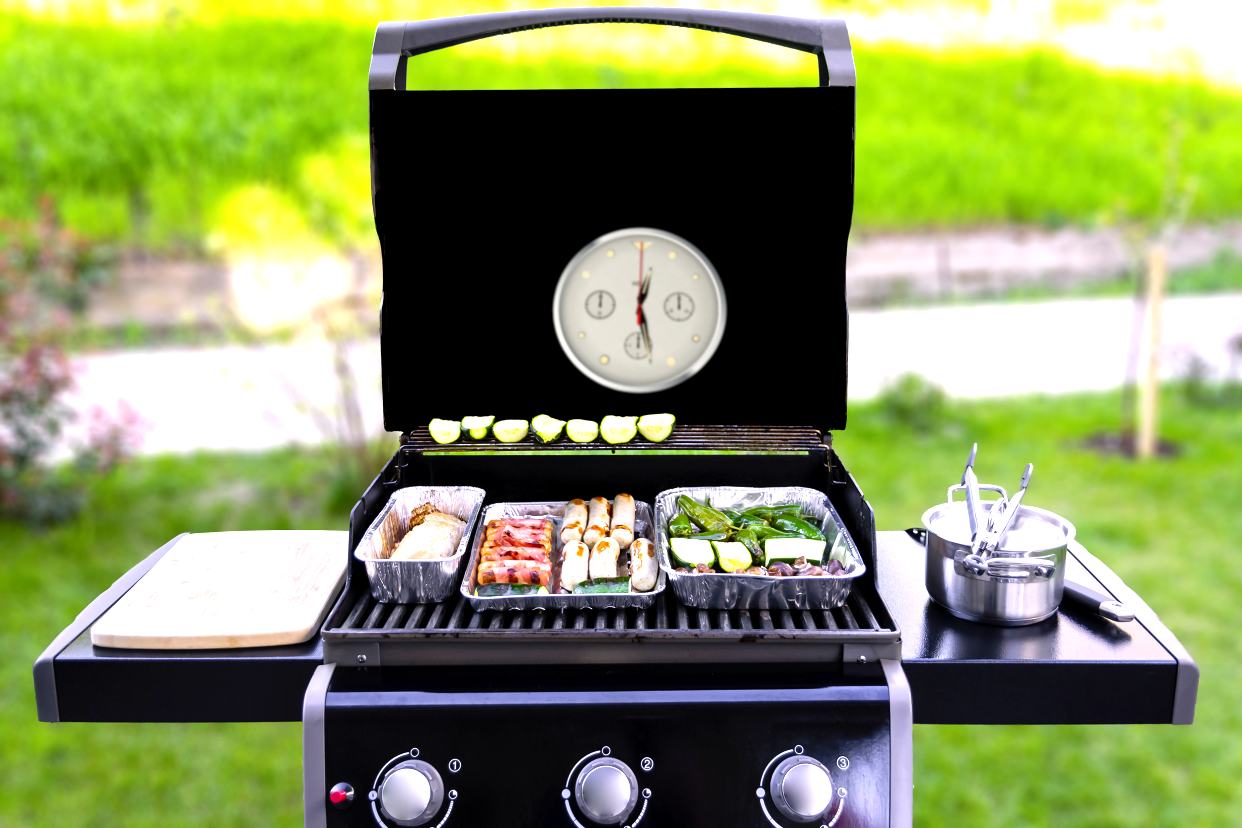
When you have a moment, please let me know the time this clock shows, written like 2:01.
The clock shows 12:28
